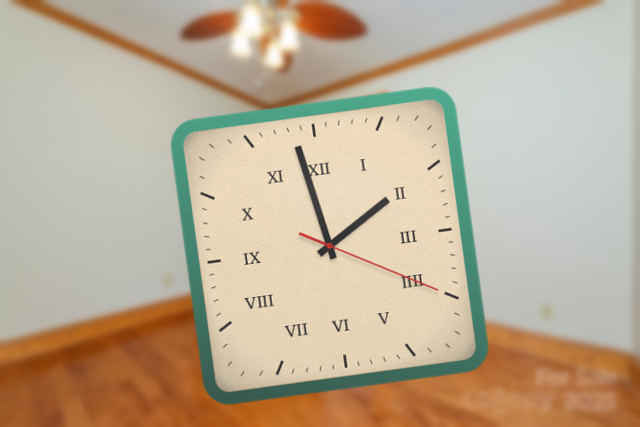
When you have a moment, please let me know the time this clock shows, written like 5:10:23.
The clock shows 1:58:20
